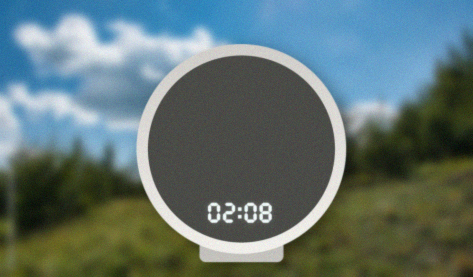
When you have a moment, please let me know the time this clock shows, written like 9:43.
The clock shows 2:08
